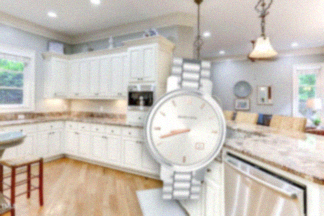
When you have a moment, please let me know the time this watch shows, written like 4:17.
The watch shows 8:42
